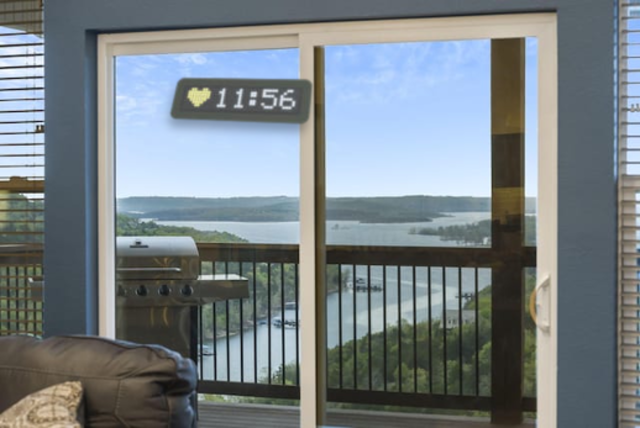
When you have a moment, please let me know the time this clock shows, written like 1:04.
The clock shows 11:56
